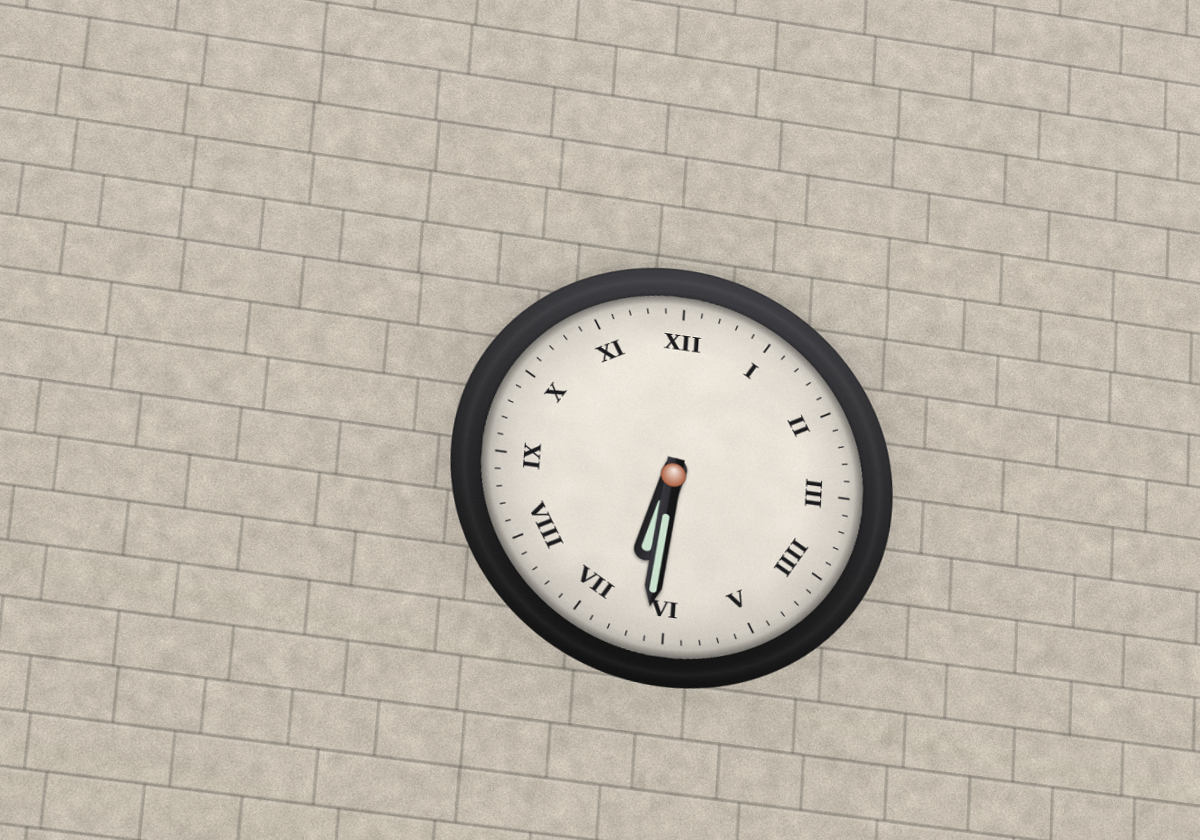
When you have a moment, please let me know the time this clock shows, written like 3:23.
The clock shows 6:31
